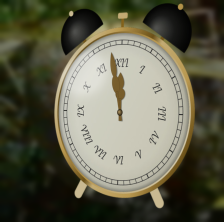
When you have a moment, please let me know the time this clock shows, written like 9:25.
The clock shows 11:58
